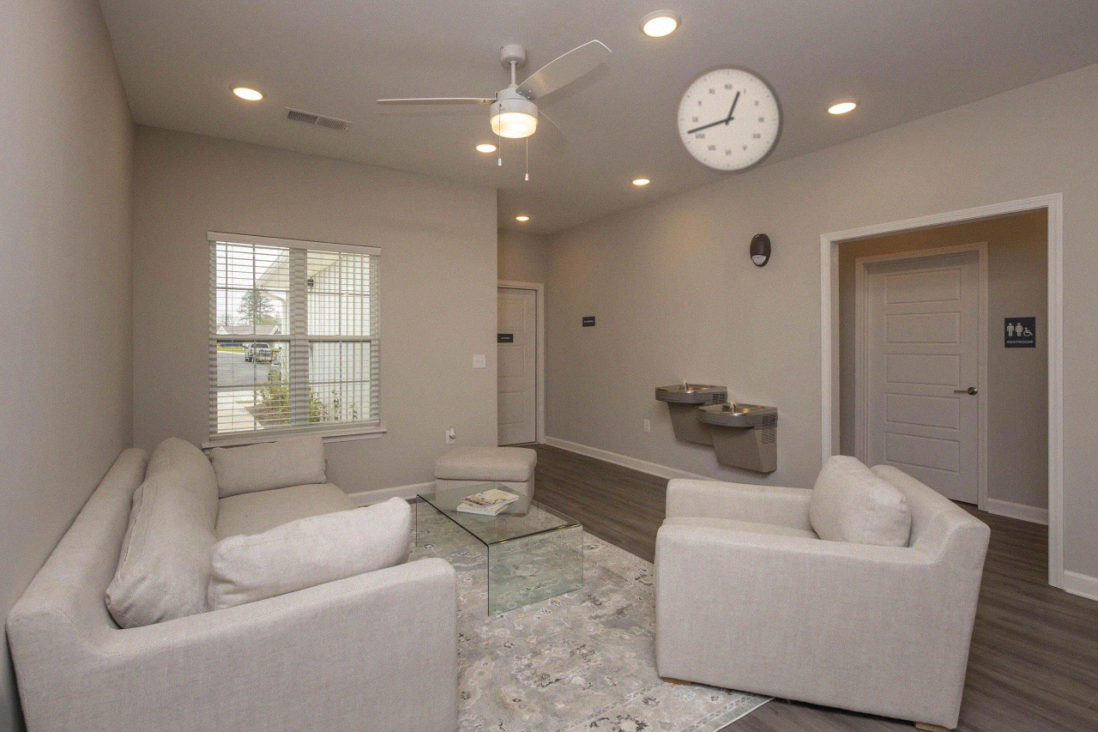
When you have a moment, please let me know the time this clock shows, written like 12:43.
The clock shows 12:42
